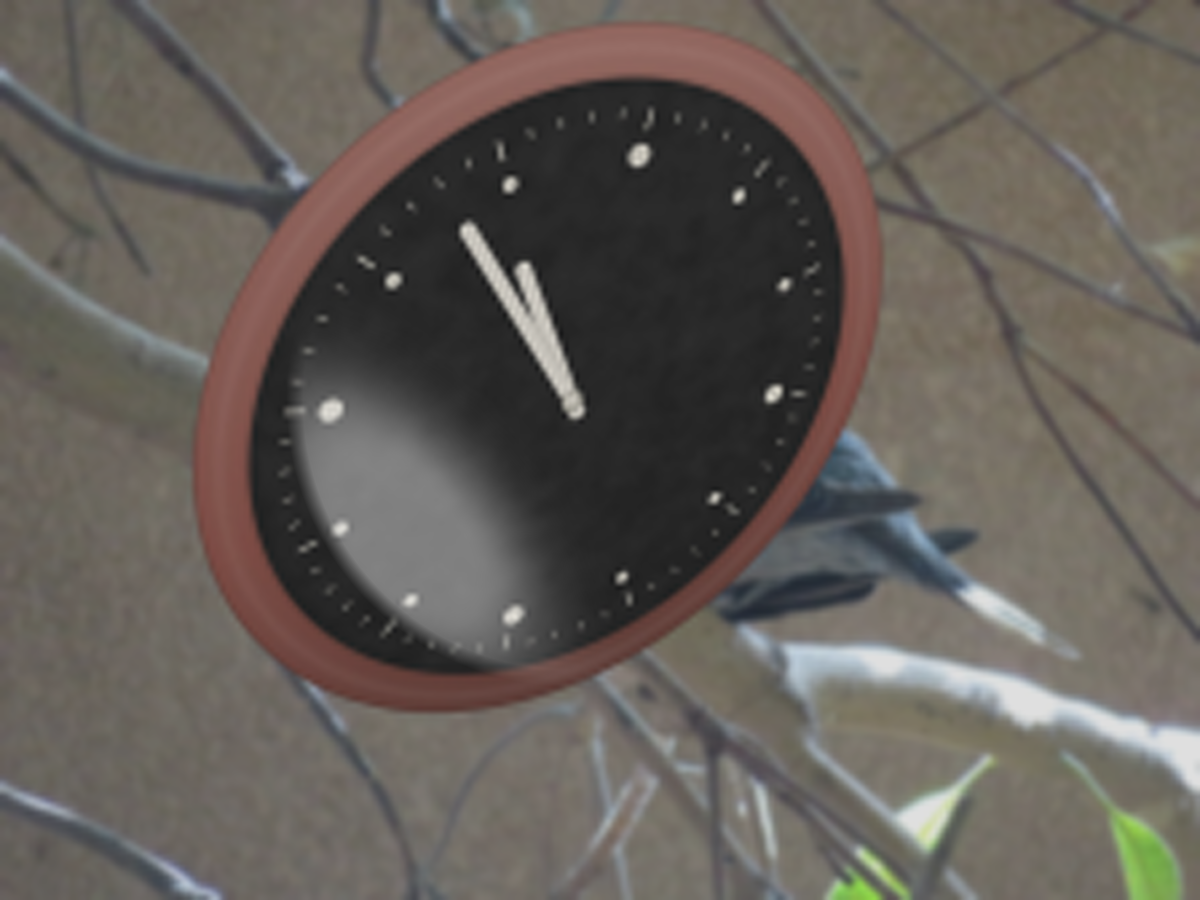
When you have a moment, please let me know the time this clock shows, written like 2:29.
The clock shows 10:53
